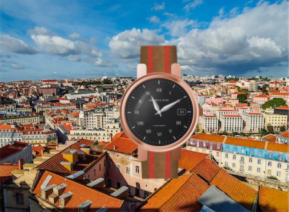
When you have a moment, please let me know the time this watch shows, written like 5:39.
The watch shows 11:10
